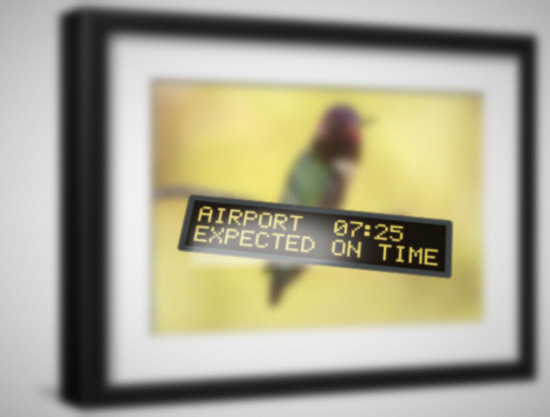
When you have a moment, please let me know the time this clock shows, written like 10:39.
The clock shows 7:25
